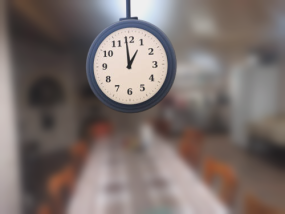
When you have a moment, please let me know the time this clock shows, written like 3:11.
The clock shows 12:59
